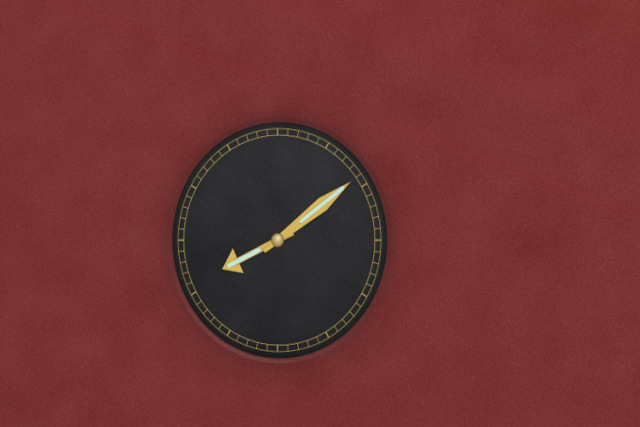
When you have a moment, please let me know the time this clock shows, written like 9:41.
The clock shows 8:09
